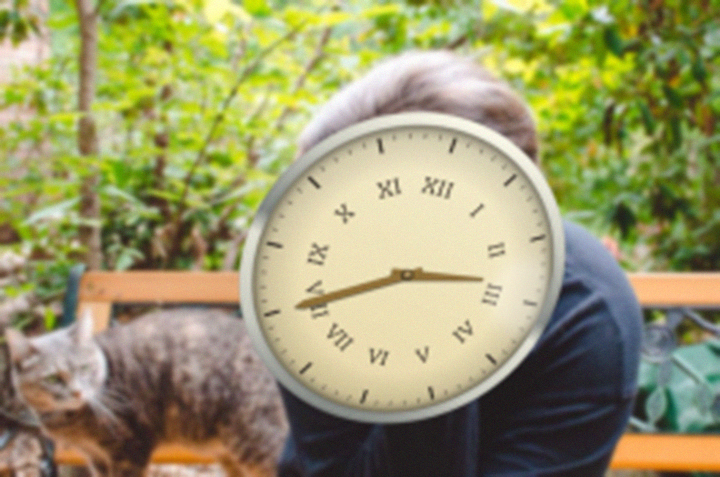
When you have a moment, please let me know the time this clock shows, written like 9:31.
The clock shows 2:40
